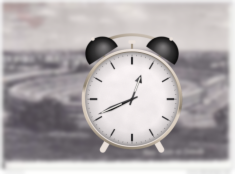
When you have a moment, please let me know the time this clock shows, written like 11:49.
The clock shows 12:41
